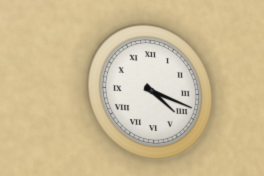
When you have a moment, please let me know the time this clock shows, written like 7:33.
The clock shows 4:18
